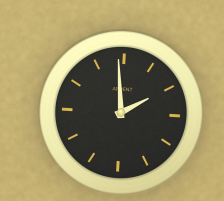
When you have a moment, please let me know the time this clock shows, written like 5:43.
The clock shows 1:59
